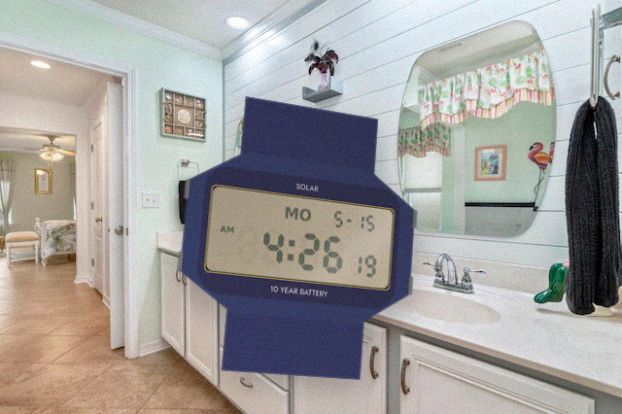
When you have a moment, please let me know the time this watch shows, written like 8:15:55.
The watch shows 4:26:19
